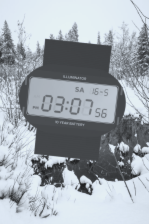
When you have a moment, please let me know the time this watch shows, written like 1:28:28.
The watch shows 3:07:56
